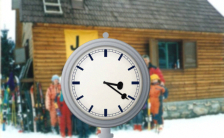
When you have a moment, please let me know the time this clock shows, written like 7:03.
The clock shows 3:21
